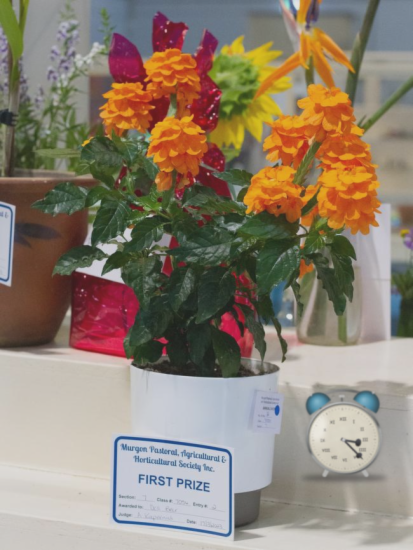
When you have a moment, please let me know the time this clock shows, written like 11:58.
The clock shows 3:23
